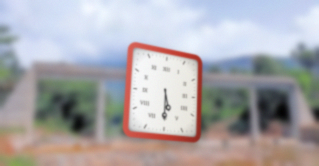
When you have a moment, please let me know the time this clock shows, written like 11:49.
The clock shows 5:30
